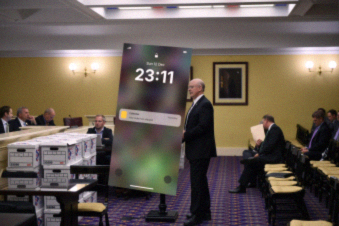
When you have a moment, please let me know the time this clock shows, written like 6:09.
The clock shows 23:11
